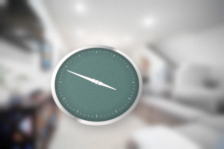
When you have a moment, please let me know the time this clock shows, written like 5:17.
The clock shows 3:49
